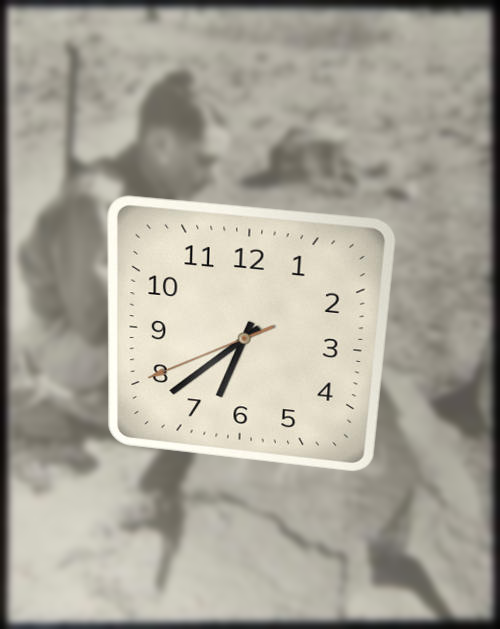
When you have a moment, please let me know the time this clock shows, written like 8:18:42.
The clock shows 6:37:40
